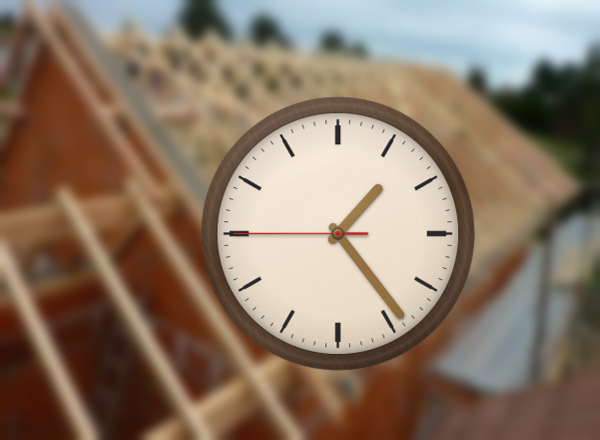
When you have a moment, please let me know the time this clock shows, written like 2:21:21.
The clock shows 1:23:45
